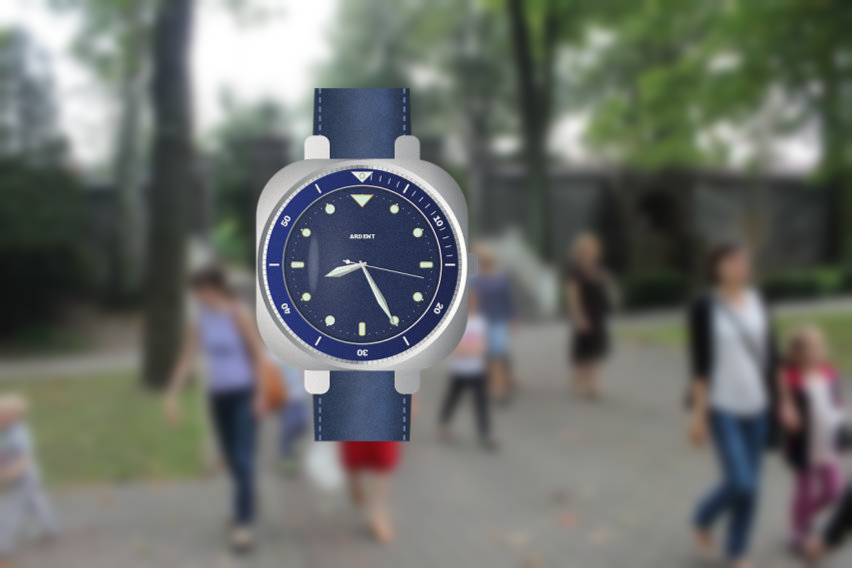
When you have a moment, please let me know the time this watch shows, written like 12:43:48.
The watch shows 8:25:17
